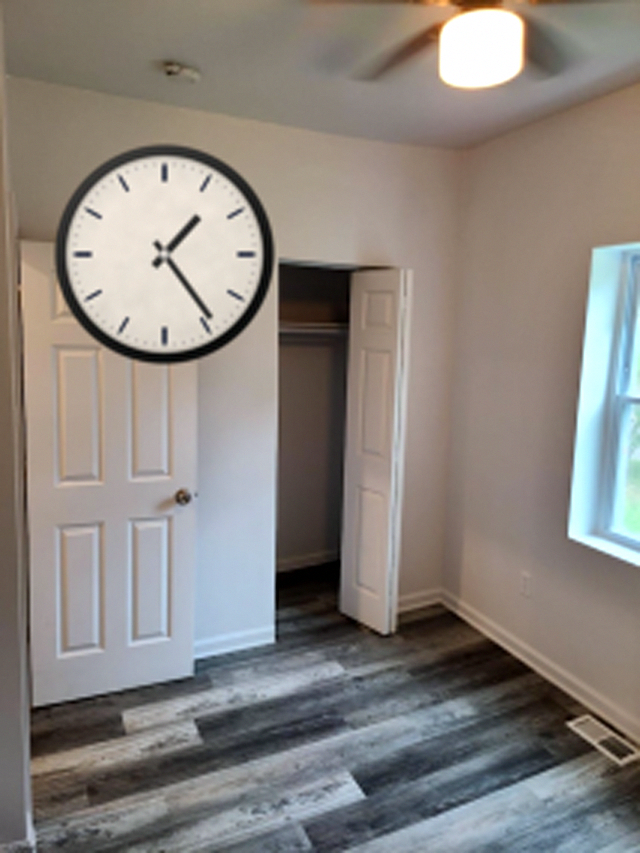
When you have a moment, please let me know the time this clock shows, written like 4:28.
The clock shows 1:24
